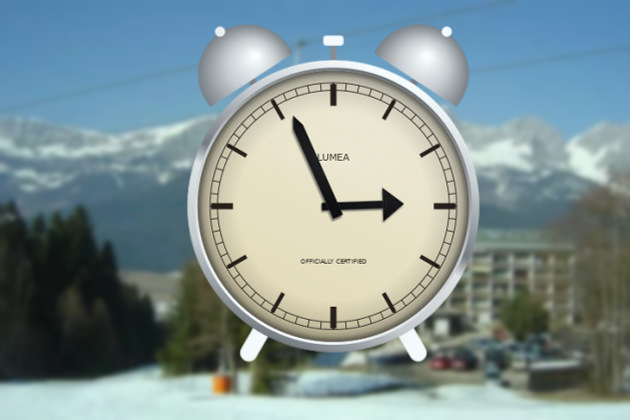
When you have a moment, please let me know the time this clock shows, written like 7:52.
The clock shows 2:56
